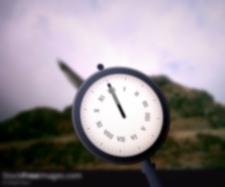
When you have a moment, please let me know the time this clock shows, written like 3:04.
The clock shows 12:00
